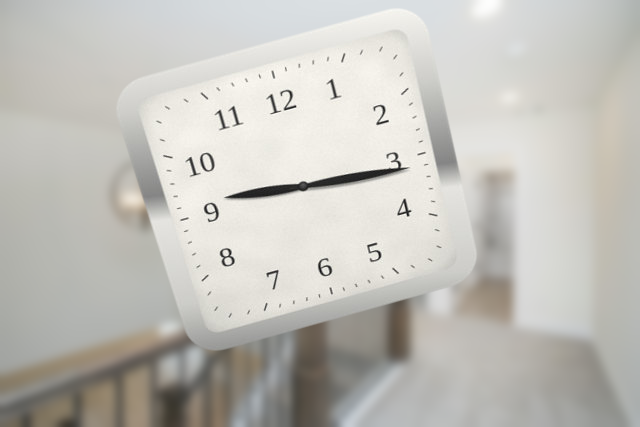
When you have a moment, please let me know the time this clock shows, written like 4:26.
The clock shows 9:16
